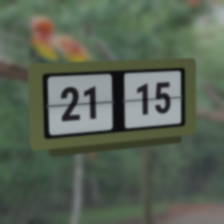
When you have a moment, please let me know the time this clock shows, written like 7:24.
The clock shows 21:15
